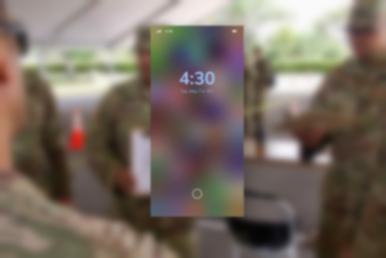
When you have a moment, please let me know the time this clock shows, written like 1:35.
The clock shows 4:30
